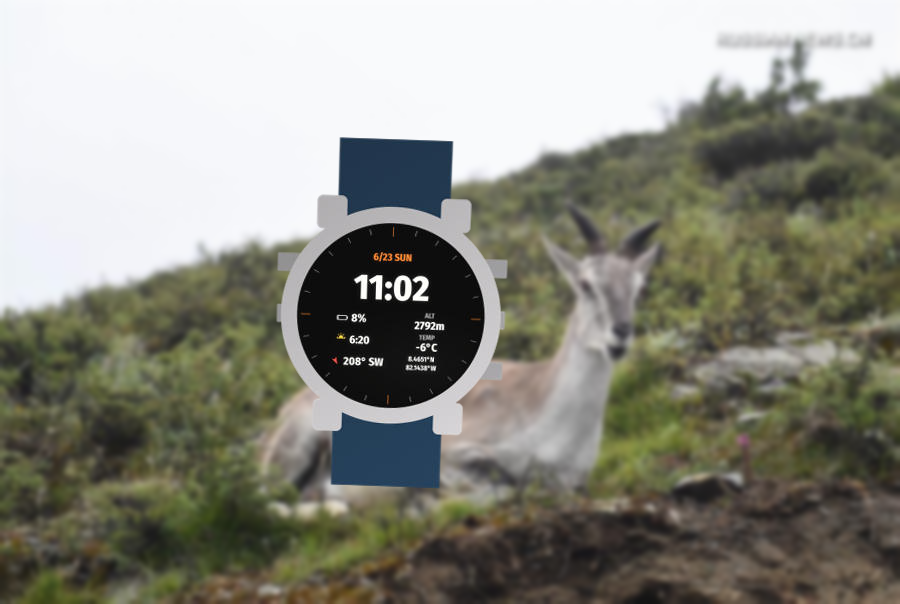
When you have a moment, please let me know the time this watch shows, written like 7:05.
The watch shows 11:02
